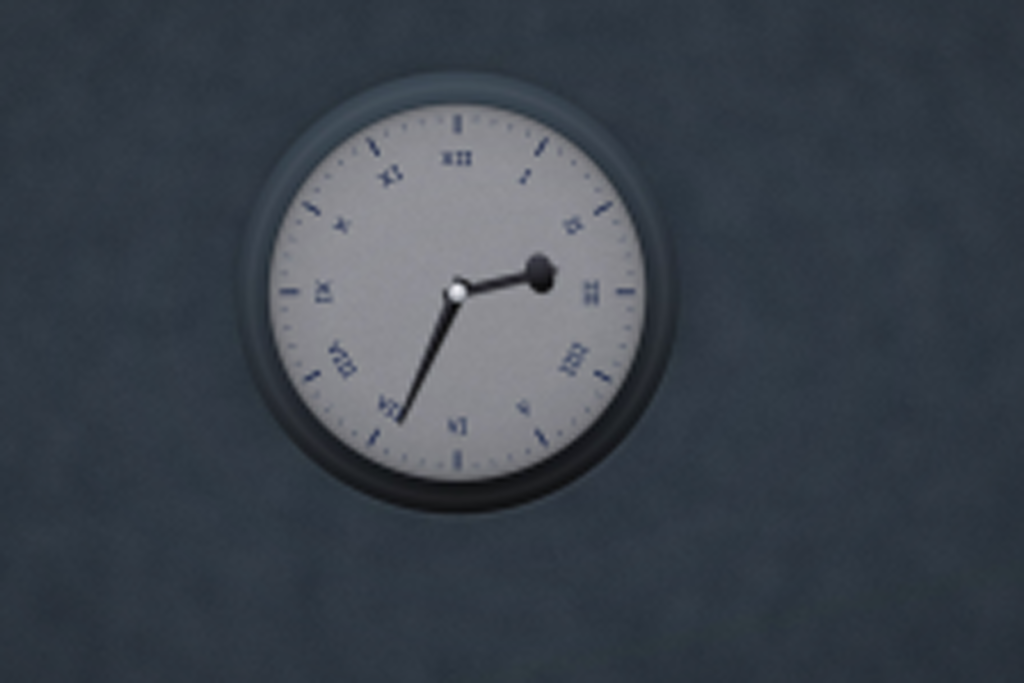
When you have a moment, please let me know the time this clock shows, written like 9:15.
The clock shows 2:34
